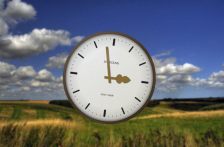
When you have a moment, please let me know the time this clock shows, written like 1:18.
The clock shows 2:58
